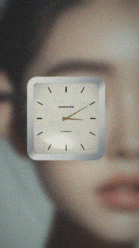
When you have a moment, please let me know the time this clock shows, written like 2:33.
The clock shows 3:10
